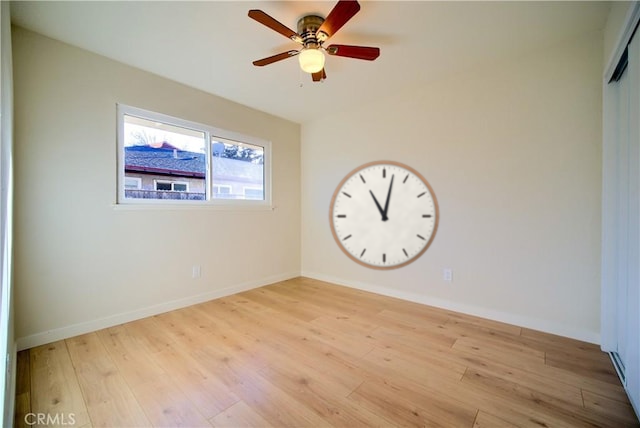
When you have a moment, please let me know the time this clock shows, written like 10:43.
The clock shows 11:02
